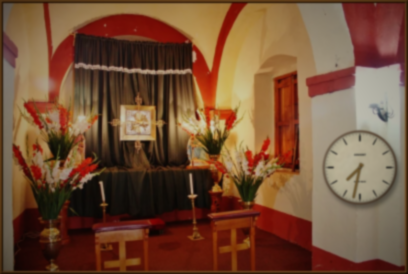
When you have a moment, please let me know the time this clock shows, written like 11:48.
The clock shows 7:32
